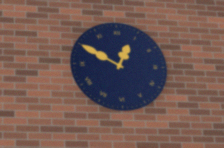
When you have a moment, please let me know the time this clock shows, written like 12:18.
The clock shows 12:50
